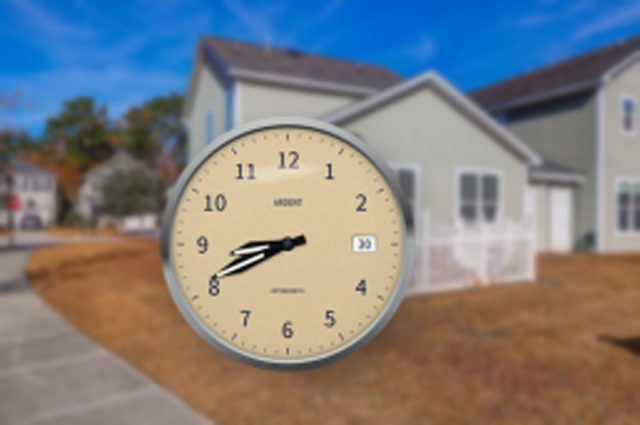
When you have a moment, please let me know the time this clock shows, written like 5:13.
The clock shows 8:41
